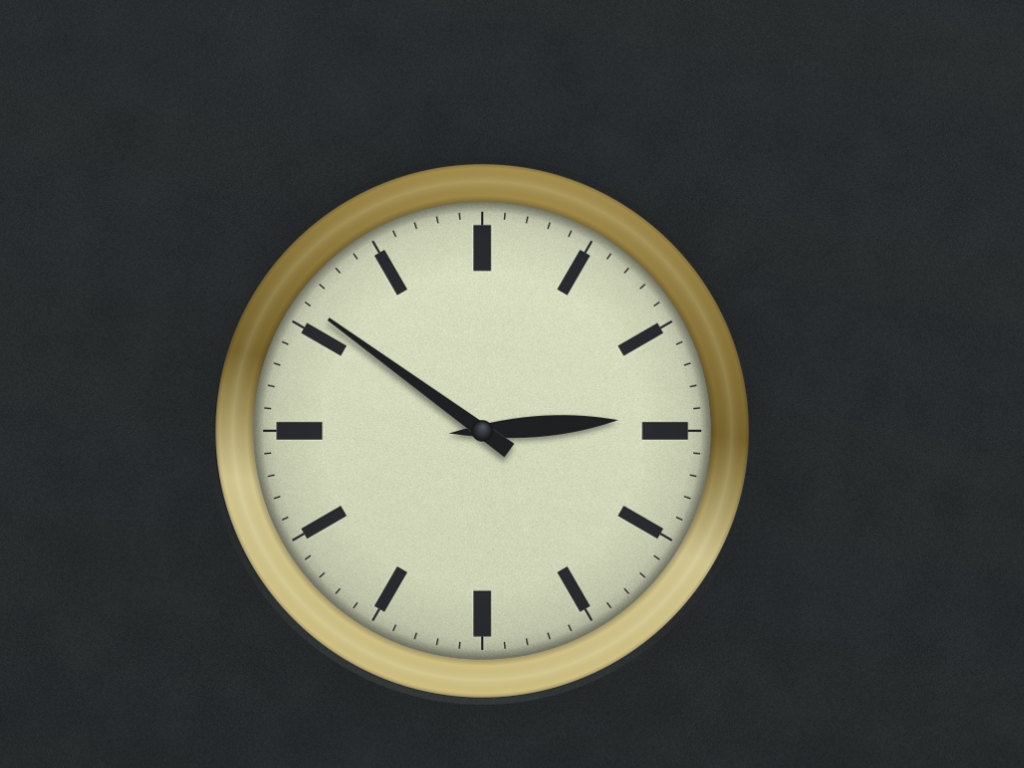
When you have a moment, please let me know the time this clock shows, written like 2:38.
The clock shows 2:51
